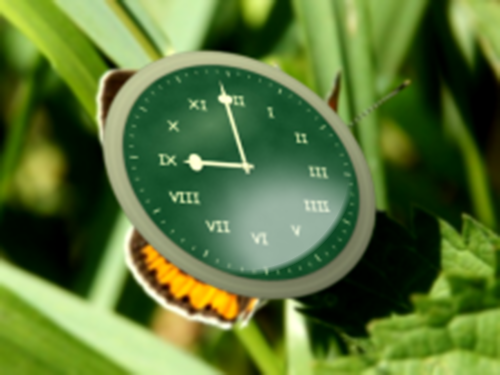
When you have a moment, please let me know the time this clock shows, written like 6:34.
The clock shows 8:59
